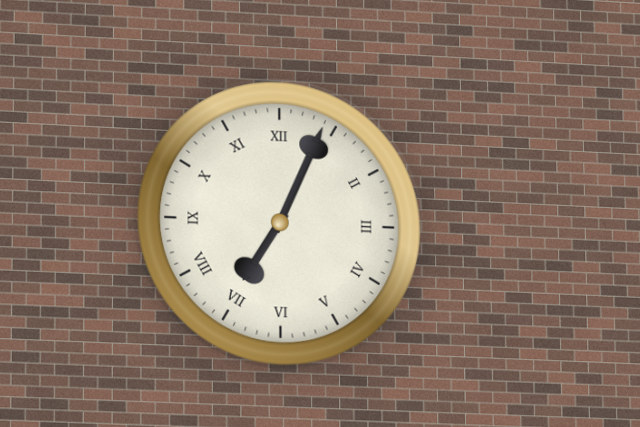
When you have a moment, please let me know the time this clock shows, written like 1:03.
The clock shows 7:04
